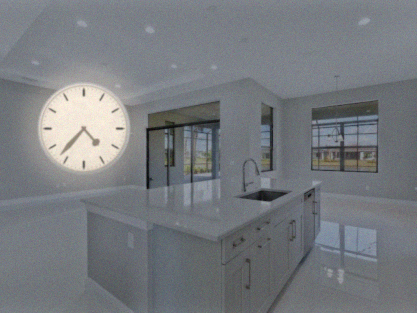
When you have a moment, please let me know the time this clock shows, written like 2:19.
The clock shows 4:37
